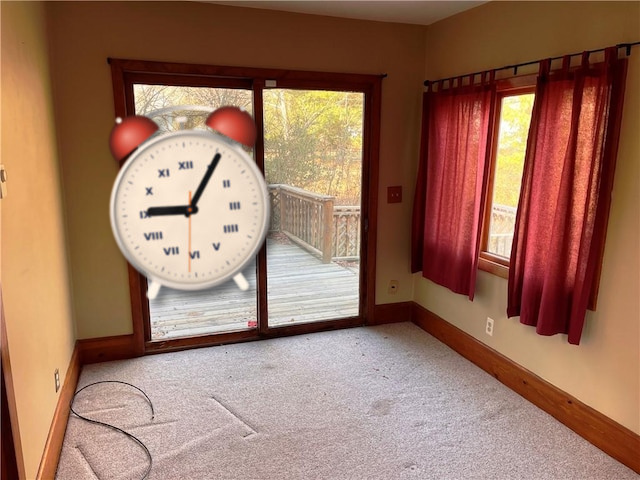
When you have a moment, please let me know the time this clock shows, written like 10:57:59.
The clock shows 9:05:31
